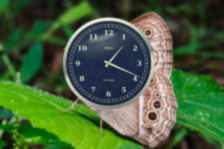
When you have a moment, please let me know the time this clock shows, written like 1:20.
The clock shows 1:19
